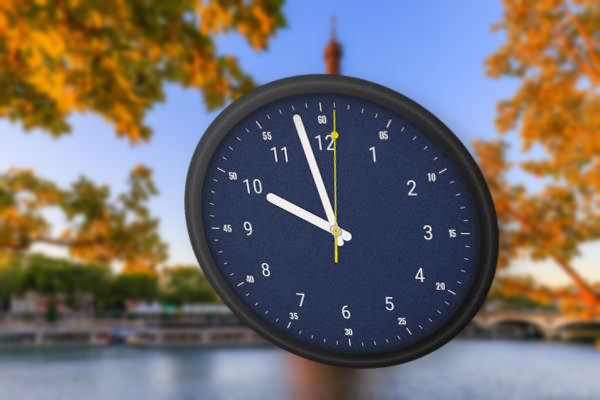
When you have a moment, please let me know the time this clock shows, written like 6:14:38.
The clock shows 9:58:01
